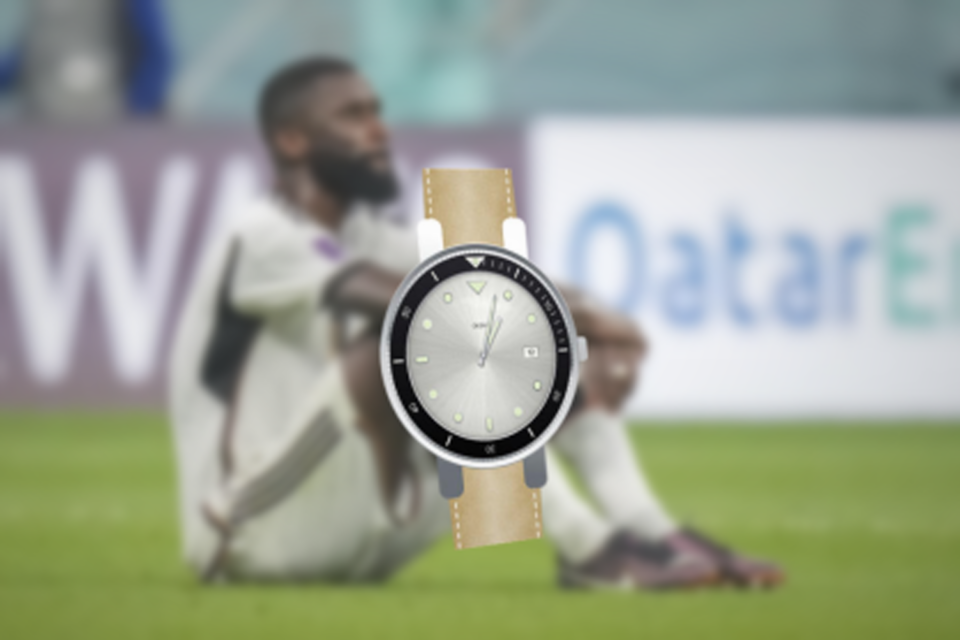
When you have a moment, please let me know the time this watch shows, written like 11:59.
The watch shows 1:03
